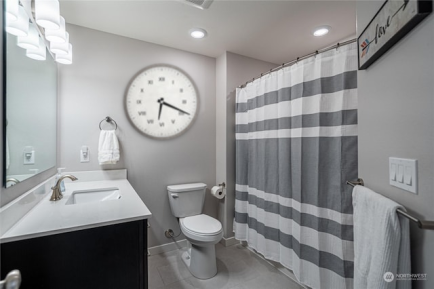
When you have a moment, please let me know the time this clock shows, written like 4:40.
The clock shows 6:19
